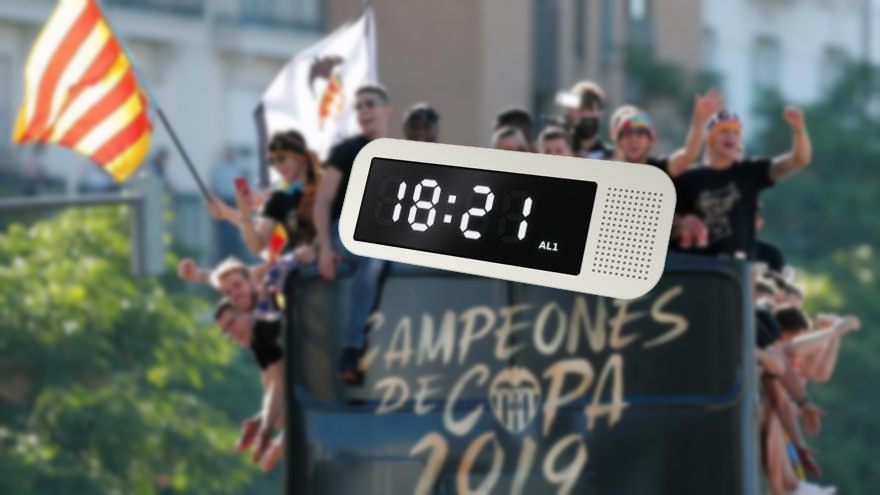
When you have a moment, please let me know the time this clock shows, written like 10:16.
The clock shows 18:21
